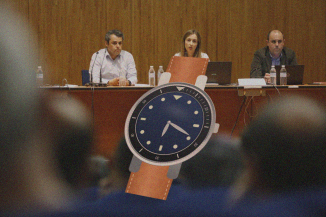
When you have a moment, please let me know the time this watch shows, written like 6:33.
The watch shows 6:19
